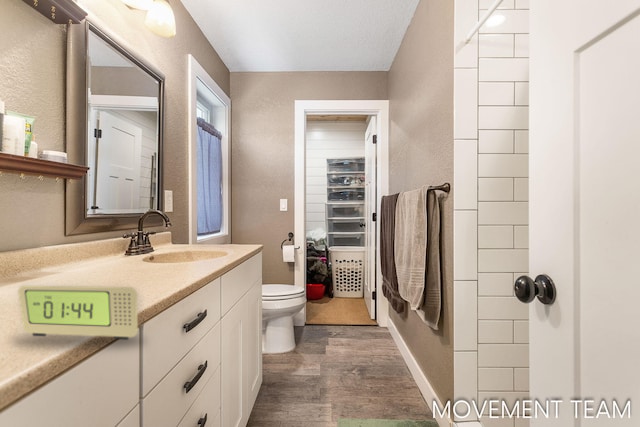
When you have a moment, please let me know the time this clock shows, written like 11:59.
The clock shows 1:44
